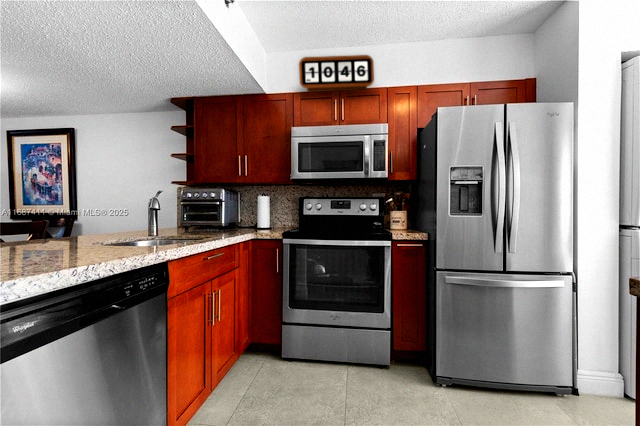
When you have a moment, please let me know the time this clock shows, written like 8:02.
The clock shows 10:46
